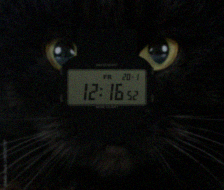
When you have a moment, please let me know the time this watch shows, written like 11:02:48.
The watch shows 12:16:52
